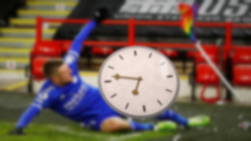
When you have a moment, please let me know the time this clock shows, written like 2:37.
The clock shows 6:47
